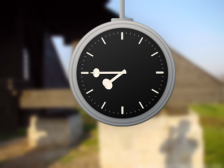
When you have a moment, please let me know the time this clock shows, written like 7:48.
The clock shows 7:45
